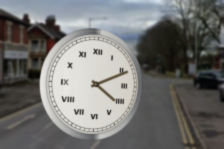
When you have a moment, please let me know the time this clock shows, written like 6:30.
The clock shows 4:11
